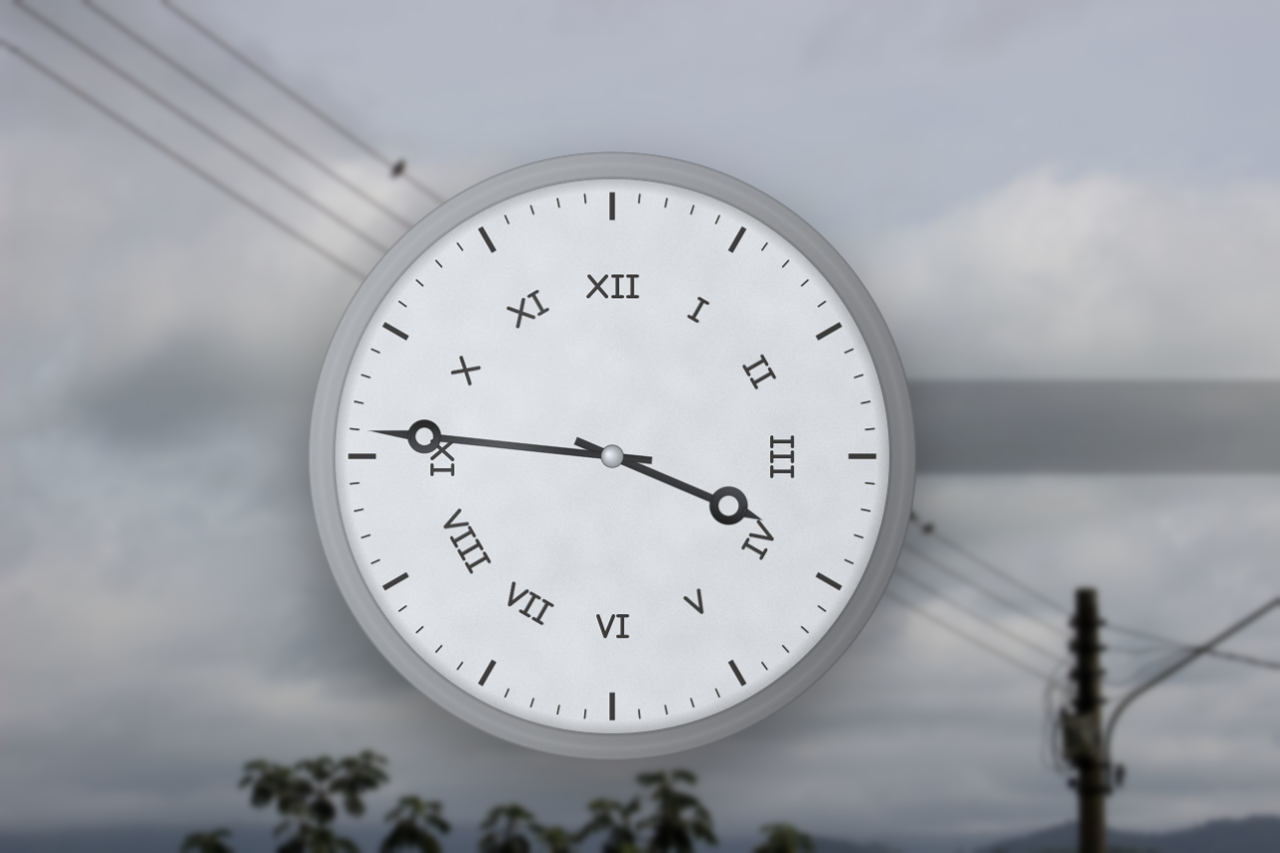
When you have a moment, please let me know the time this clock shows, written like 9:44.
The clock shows 3:46
